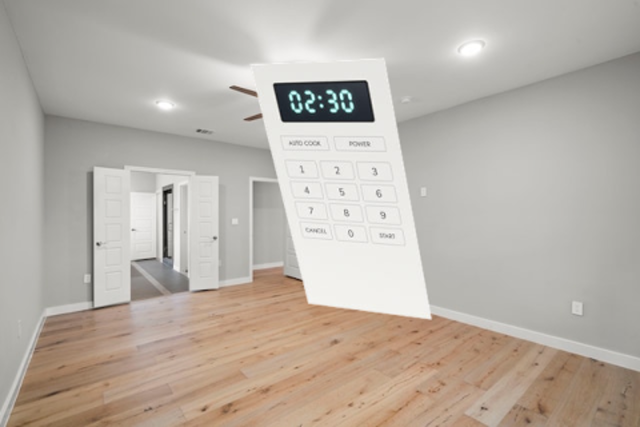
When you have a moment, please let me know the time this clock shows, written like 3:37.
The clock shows 2:30
